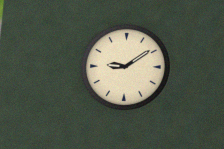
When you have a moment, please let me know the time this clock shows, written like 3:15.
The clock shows 9:09
